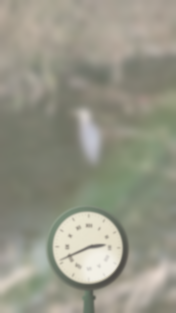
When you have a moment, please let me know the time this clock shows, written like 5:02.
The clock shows 2:41
